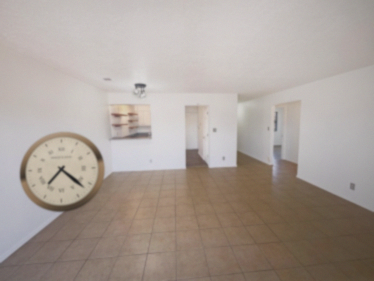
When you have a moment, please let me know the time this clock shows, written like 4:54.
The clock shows 7:22
